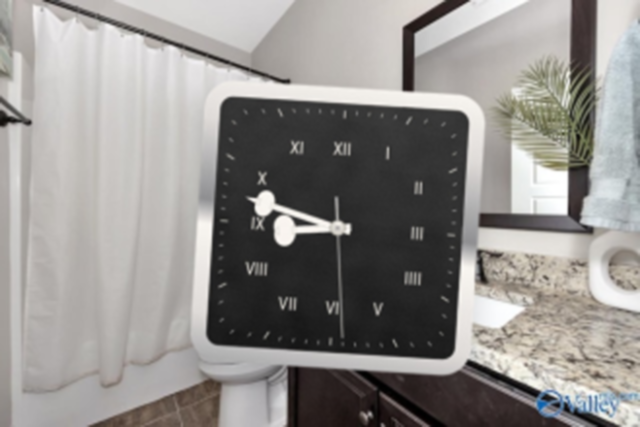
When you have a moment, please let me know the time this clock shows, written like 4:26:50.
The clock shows 8:47:29
